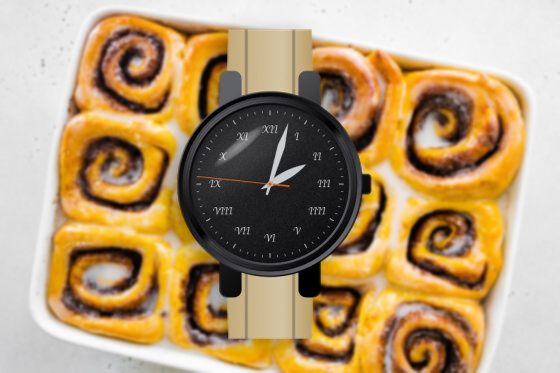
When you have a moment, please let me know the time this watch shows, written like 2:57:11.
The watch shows 2:02:46
